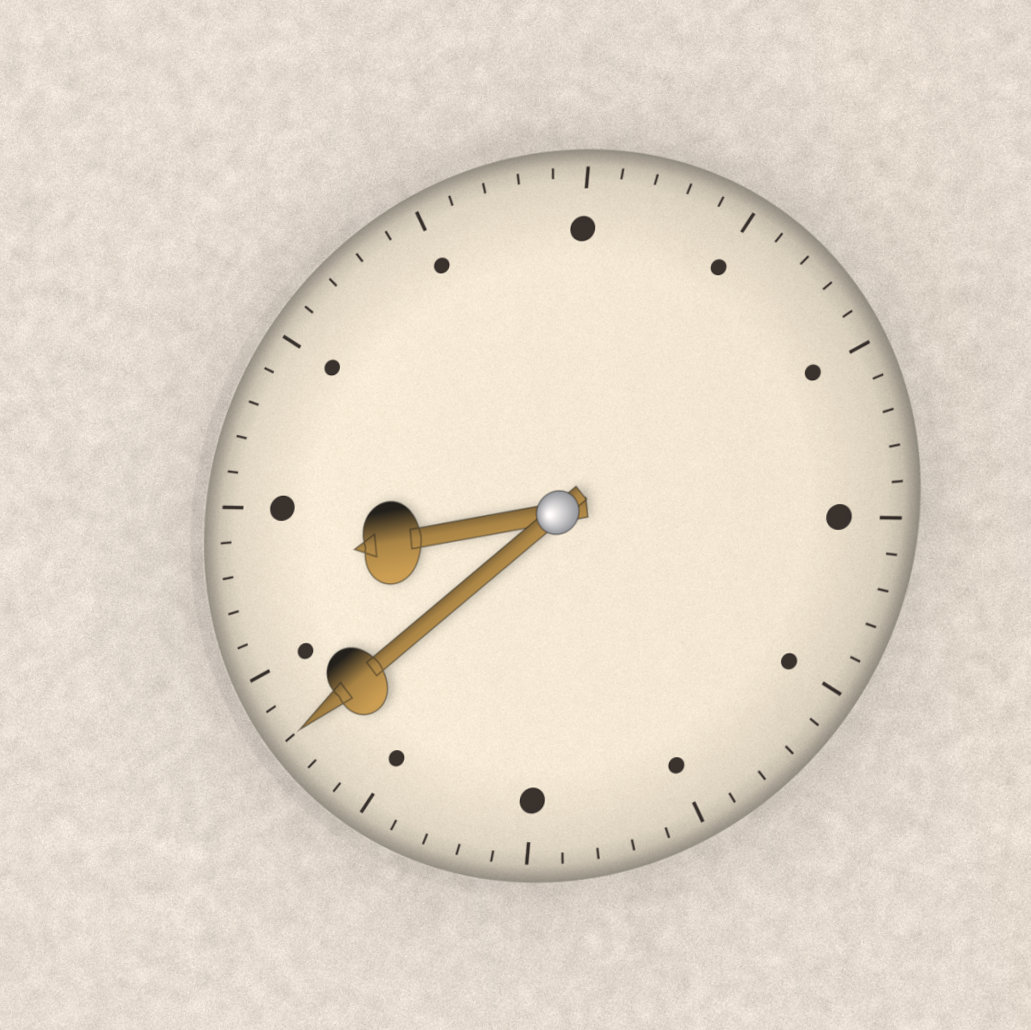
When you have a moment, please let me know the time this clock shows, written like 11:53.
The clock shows 8:38
